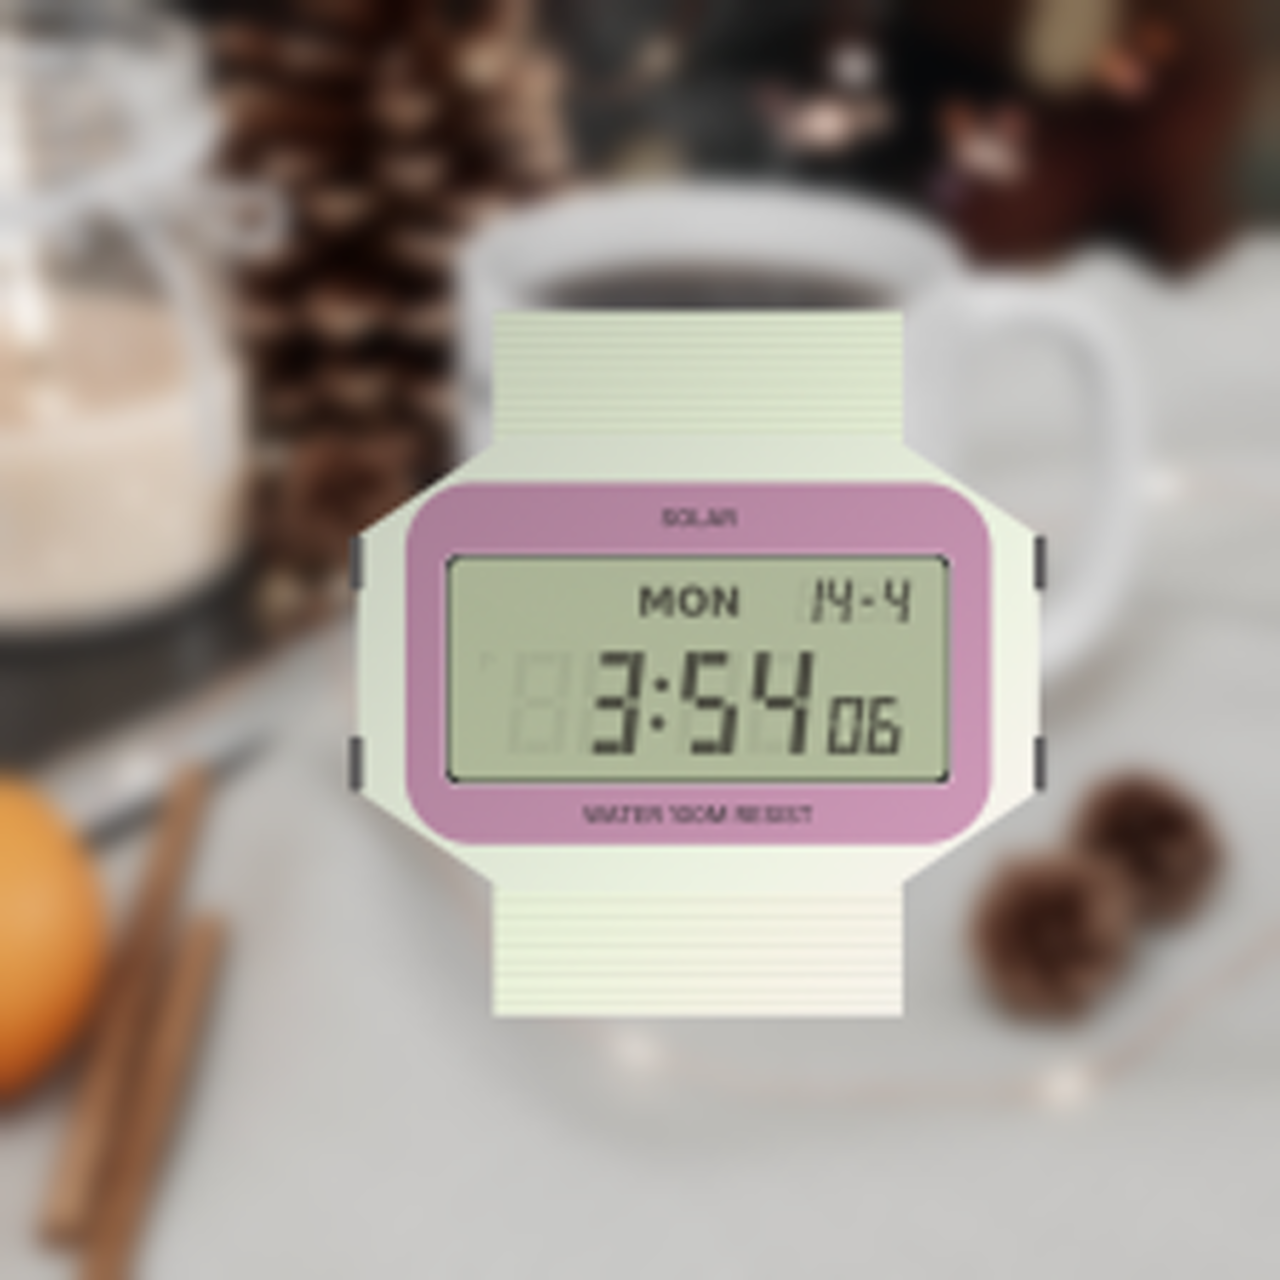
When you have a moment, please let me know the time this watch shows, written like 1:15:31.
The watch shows 3:54:06
